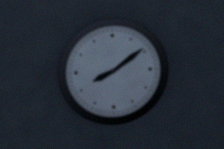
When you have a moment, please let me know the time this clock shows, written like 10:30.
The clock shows 8:09
